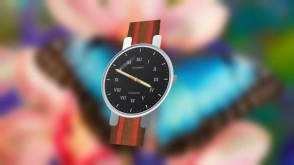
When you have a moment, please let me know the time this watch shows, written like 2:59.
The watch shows 3:49
